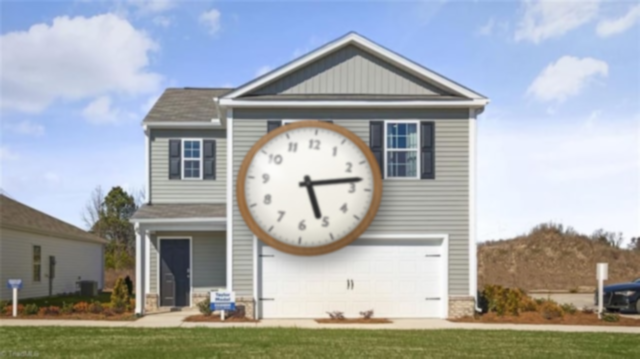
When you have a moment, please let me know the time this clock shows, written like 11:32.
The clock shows 5:13
